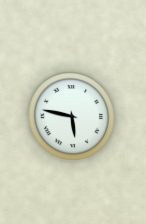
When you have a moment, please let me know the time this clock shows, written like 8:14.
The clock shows 5:47
